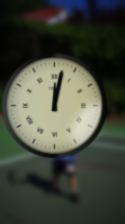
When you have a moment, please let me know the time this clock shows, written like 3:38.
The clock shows 12:02
